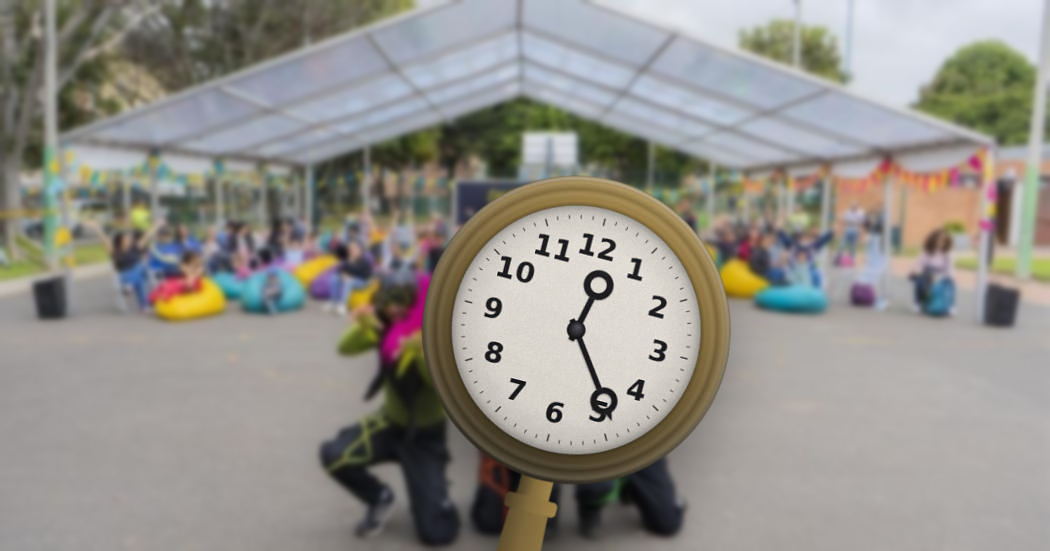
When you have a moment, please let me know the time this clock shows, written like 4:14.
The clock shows 12:24
